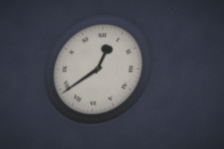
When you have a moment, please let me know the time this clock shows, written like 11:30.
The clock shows 12:39
